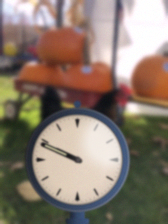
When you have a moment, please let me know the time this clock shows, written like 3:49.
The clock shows 9:49
